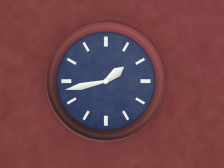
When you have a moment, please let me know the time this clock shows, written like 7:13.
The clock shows 1:43
